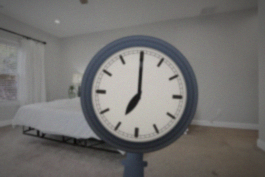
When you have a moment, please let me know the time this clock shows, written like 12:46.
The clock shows 7:00
